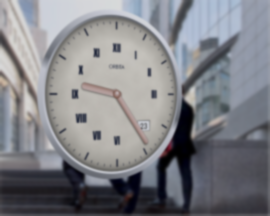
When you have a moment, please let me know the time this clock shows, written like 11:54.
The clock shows 9:24
